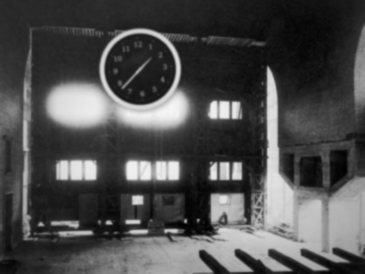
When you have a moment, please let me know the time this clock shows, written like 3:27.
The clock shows 1:38
